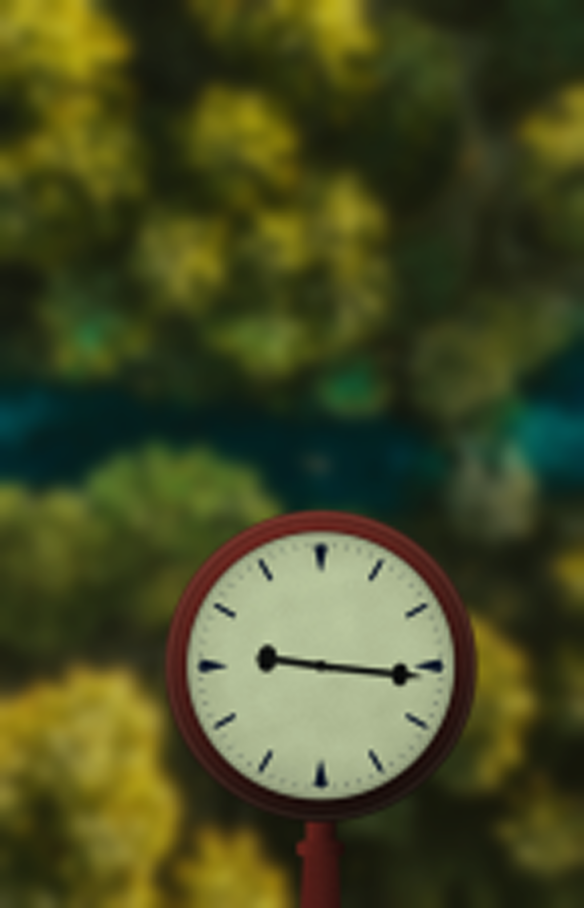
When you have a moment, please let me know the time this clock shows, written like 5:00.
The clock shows 9:16
